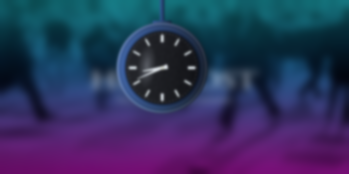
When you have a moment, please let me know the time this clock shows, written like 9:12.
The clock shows 8:41
